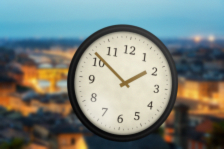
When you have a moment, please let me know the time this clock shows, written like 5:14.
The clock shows 1:51
